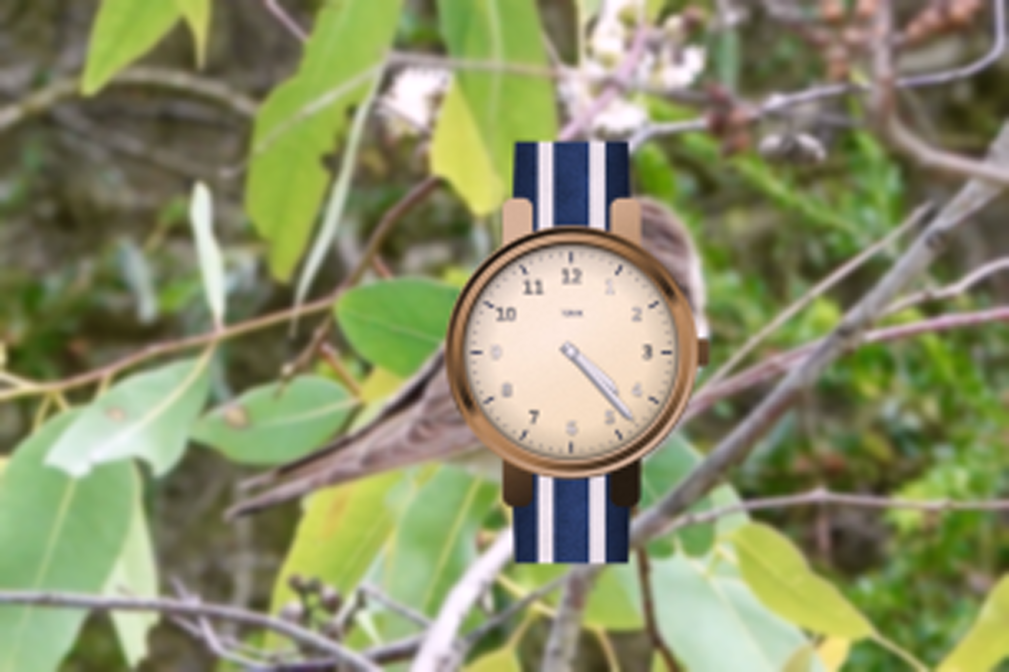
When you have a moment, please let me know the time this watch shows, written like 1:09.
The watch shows 4:23
